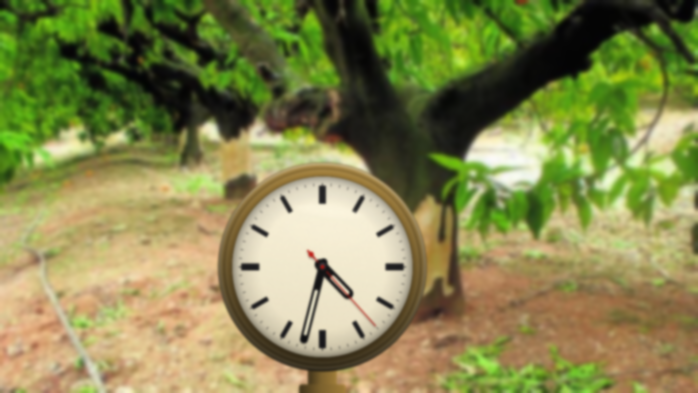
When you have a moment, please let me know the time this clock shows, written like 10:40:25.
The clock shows 4:32:23
